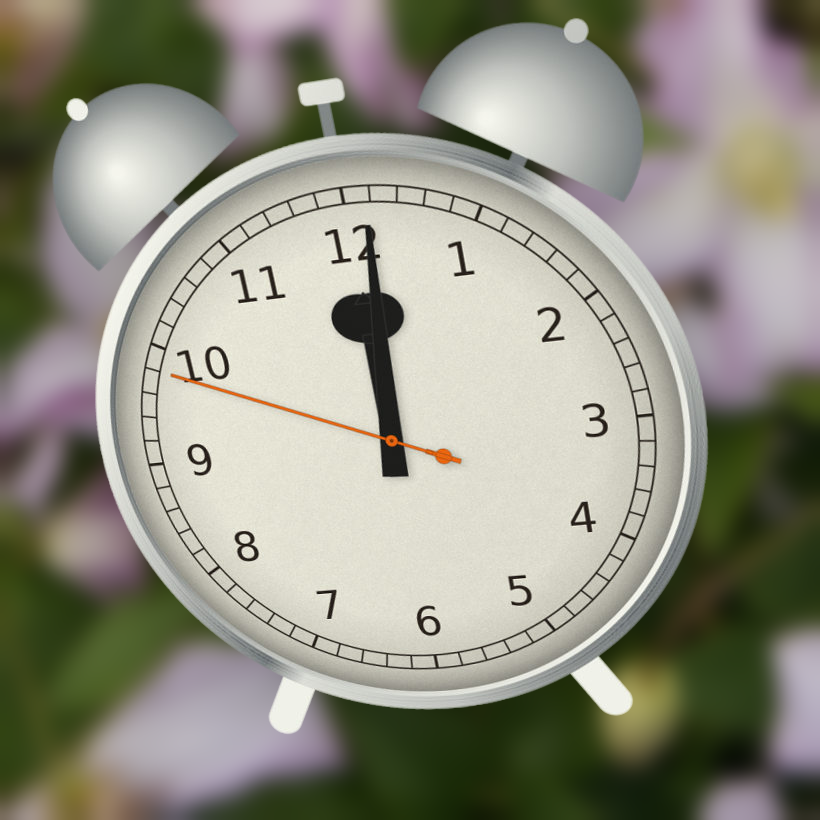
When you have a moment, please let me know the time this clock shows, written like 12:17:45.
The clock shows 12:00:49
